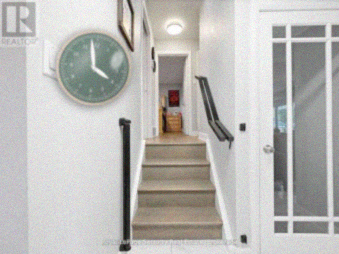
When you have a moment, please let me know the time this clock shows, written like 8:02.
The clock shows 3:58
